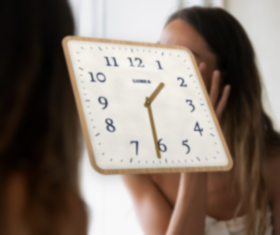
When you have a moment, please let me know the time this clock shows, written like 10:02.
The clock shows 1:31
